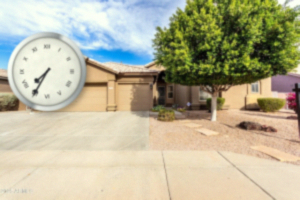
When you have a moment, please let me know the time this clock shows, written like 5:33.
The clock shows 7:35
